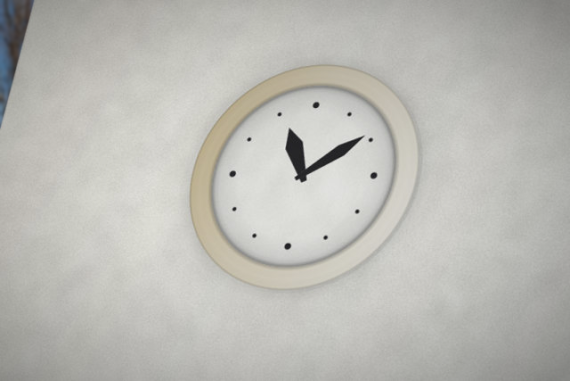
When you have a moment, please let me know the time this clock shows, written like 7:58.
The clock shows 11:09
